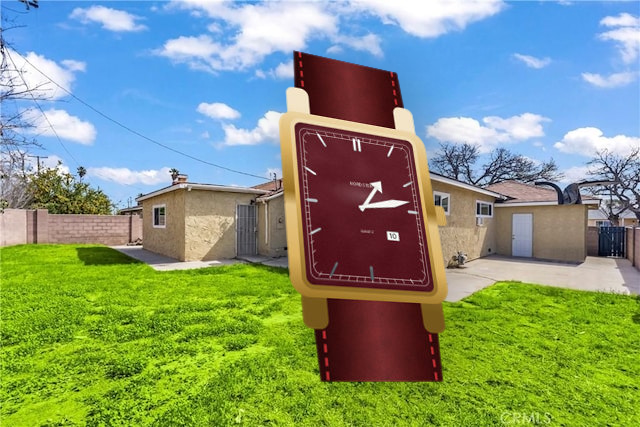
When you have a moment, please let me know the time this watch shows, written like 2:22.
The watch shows 1:13
